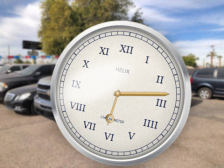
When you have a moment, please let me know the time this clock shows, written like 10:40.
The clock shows 6:13
